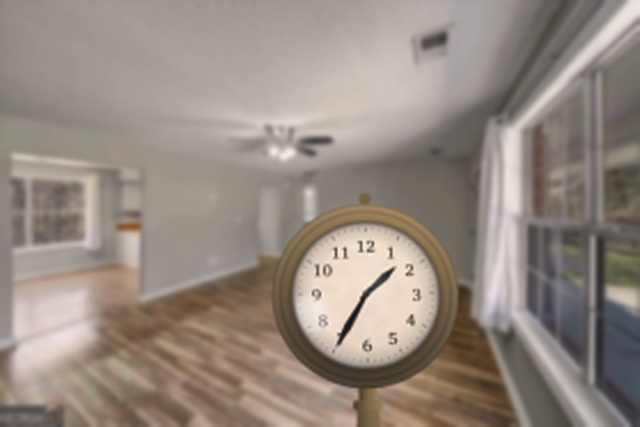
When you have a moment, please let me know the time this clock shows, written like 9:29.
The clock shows 1:35
